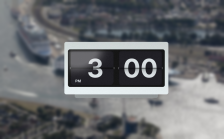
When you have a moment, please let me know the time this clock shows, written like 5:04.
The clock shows 3:00
